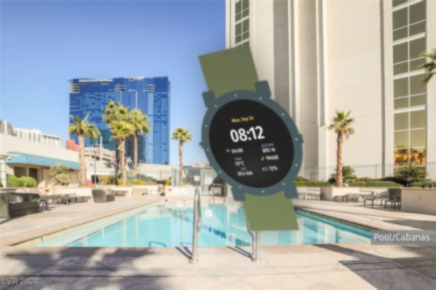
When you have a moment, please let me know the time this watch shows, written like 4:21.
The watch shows 8:12
